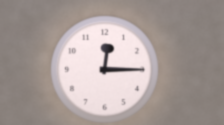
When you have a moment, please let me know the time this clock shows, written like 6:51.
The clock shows 12:15
